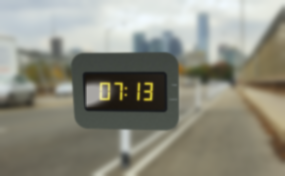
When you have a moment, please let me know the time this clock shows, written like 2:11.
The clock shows 7:13
